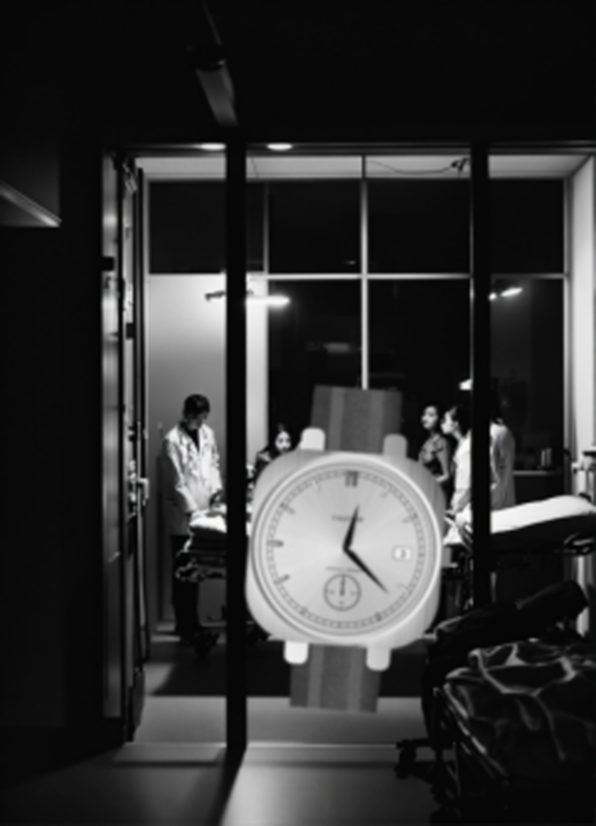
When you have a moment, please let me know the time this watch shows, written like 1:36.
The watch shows 12:22
